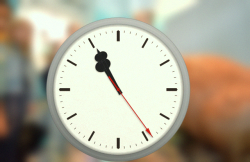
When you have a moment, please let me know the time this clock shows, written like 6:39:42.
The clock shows 10:55:24
